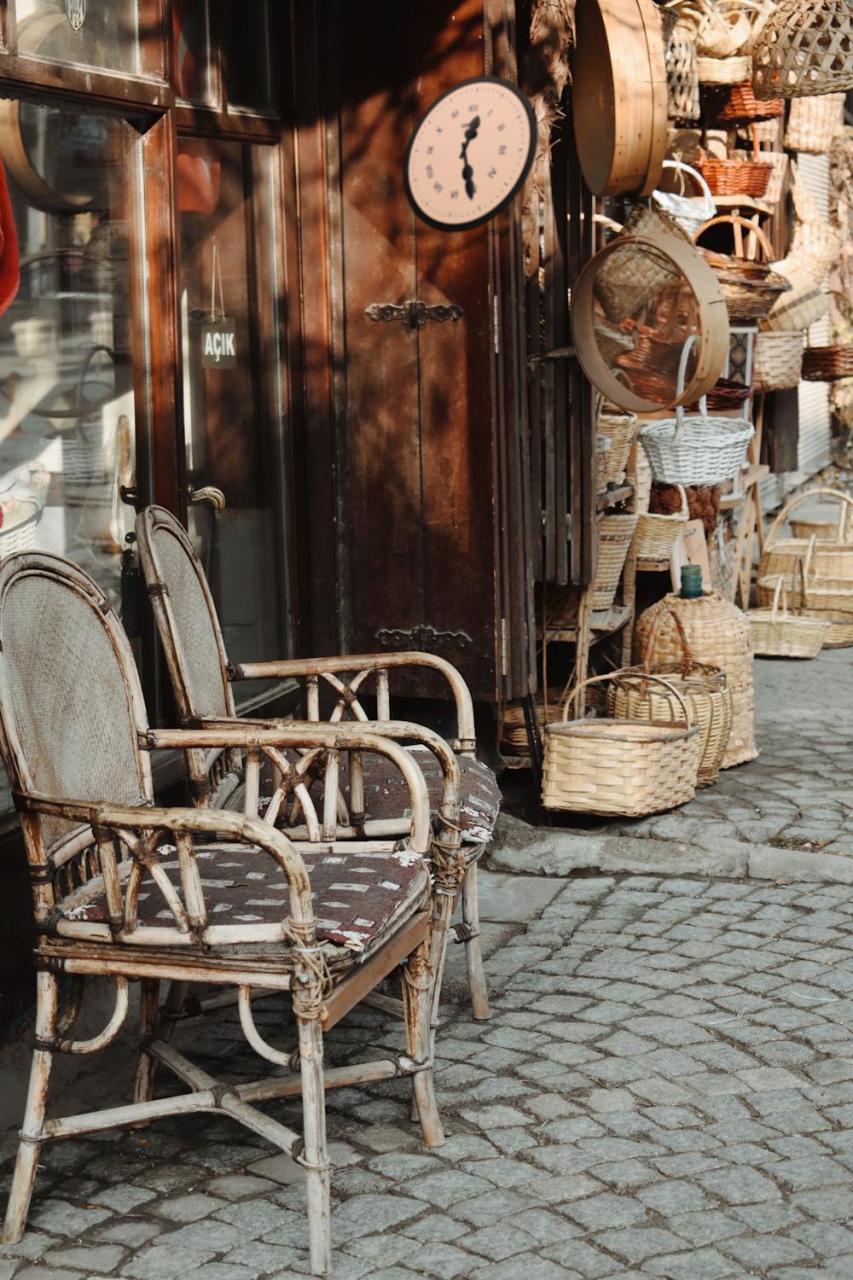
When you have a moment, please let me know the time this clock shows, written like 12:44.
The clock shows 12:26
